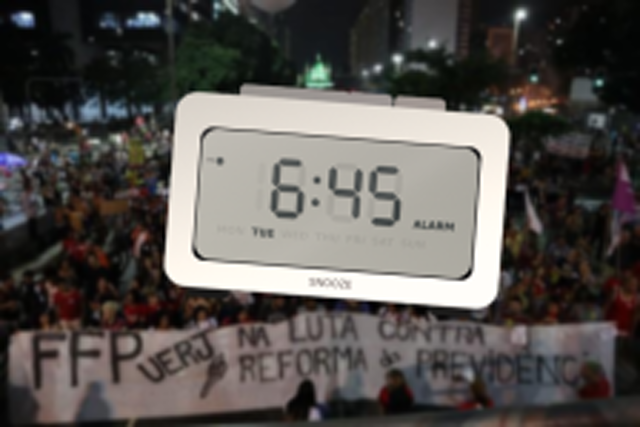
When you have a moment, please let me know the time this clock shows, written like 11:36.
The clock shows 6:45
